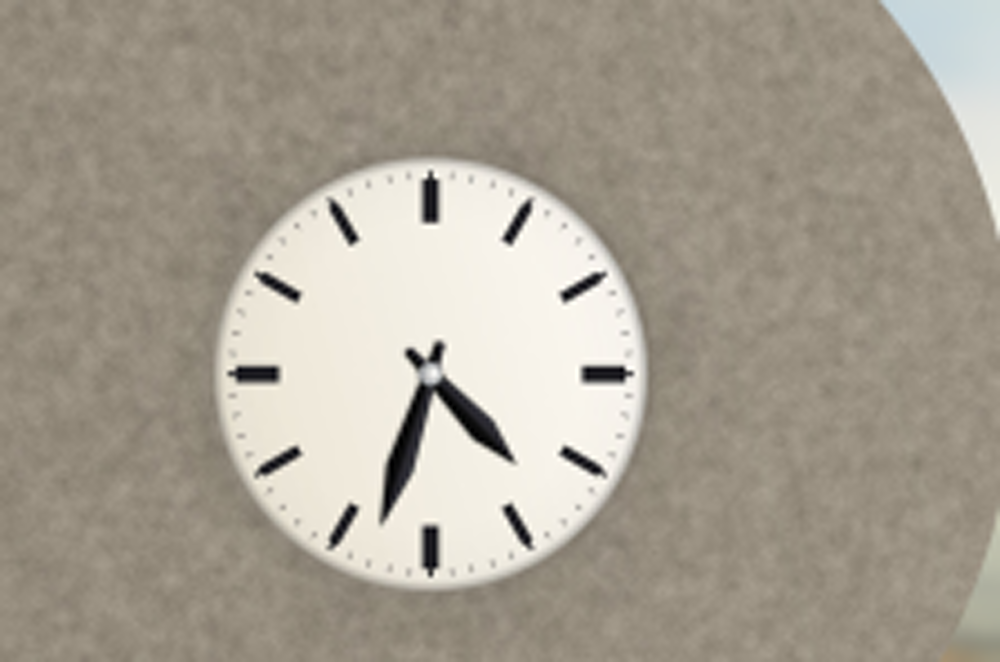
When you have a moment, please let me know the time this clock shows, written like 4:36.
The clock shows 4:33
